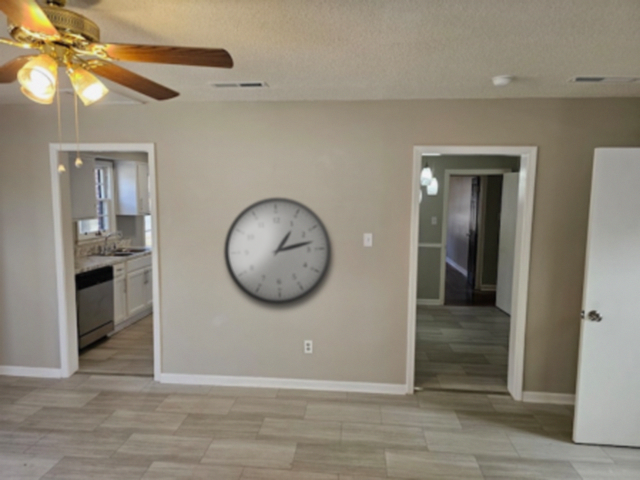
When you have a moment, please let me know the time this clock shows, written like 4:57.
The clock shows 1:13
